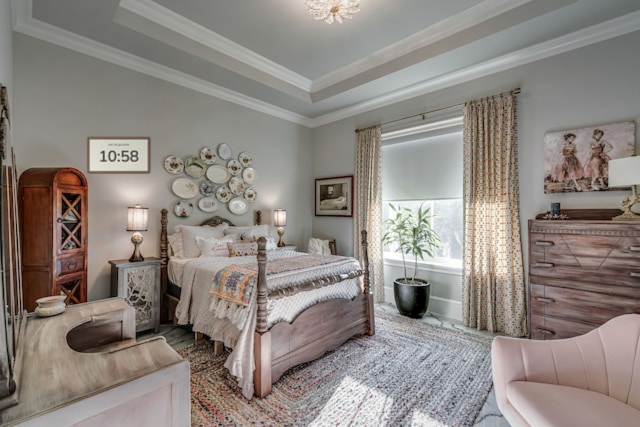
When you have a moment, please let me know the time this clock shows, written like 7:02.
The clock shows 10:58
